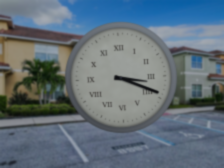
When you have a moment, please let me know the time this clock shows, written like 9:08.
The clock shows 3:19
